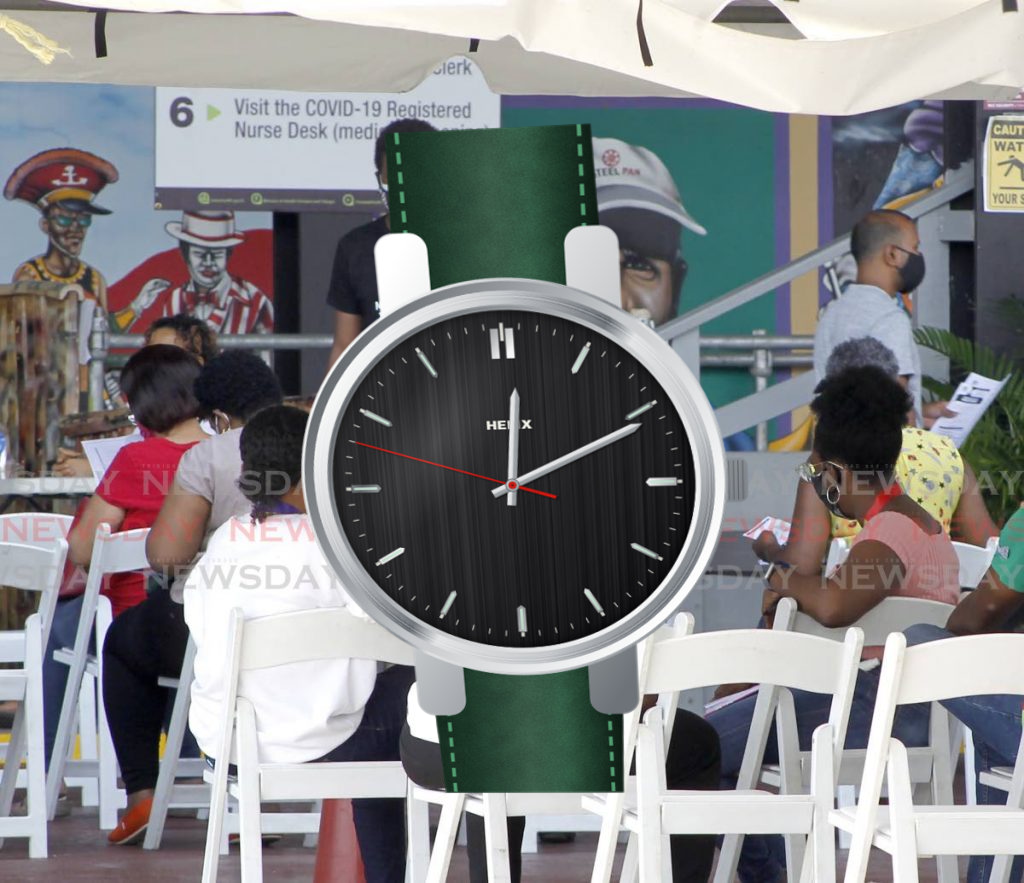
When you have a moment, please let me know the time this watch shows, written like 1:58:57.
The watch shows 12:10:48
